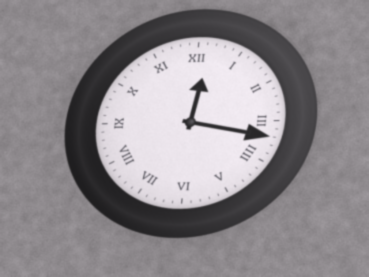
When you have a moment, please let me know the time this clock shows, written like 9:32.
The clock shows 12:17
